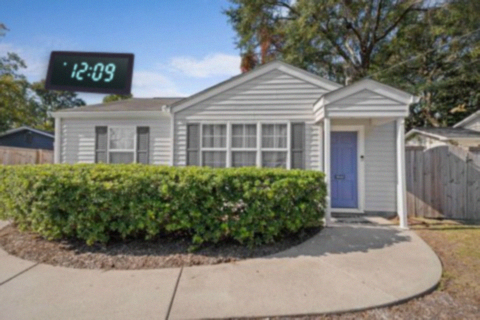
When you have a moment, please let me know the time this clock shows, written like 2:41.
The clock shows 12:09
